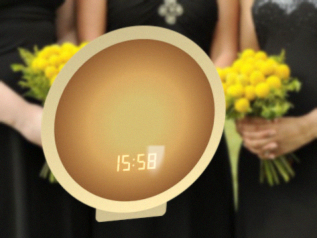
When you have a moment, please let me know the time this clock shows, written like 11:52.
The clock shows 15:58
